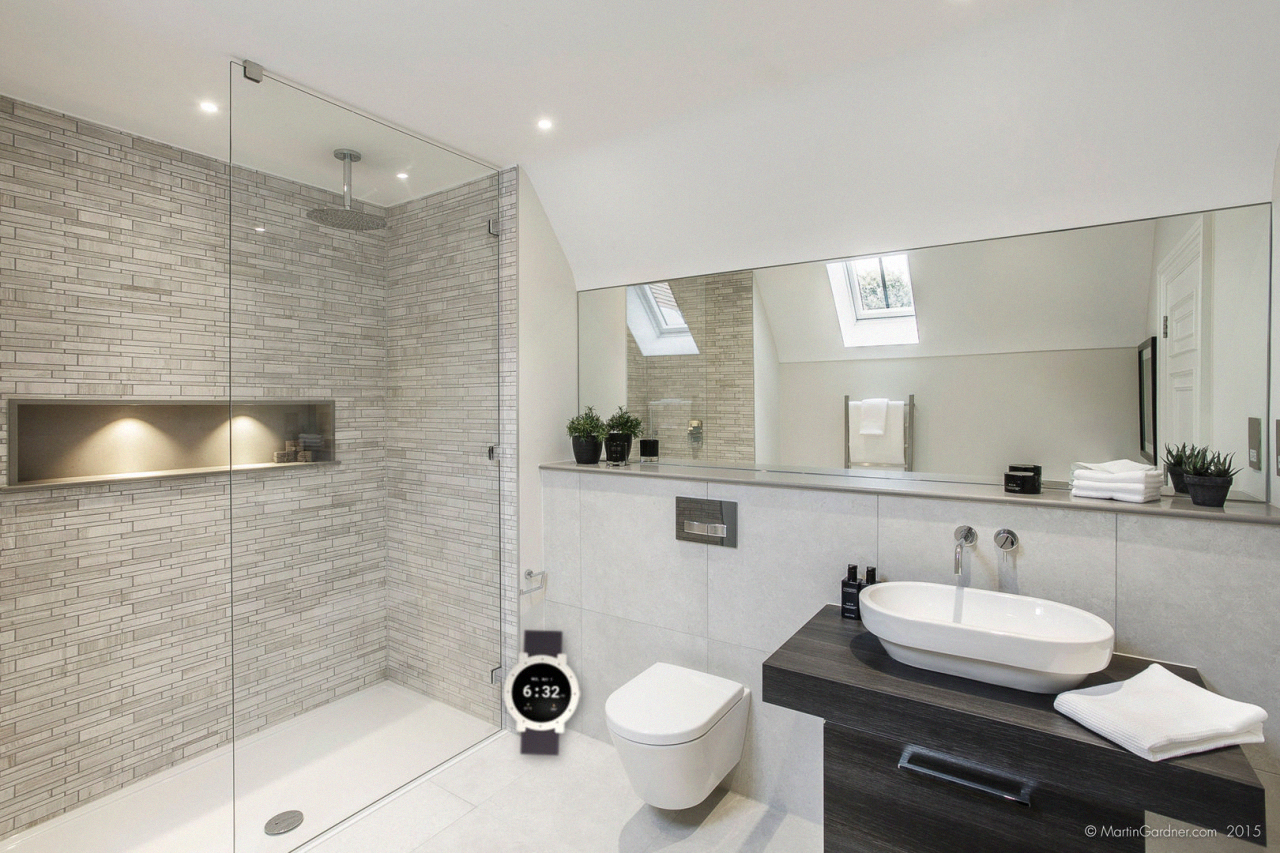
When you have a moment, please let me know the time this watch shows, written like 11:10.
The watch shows 6:32
